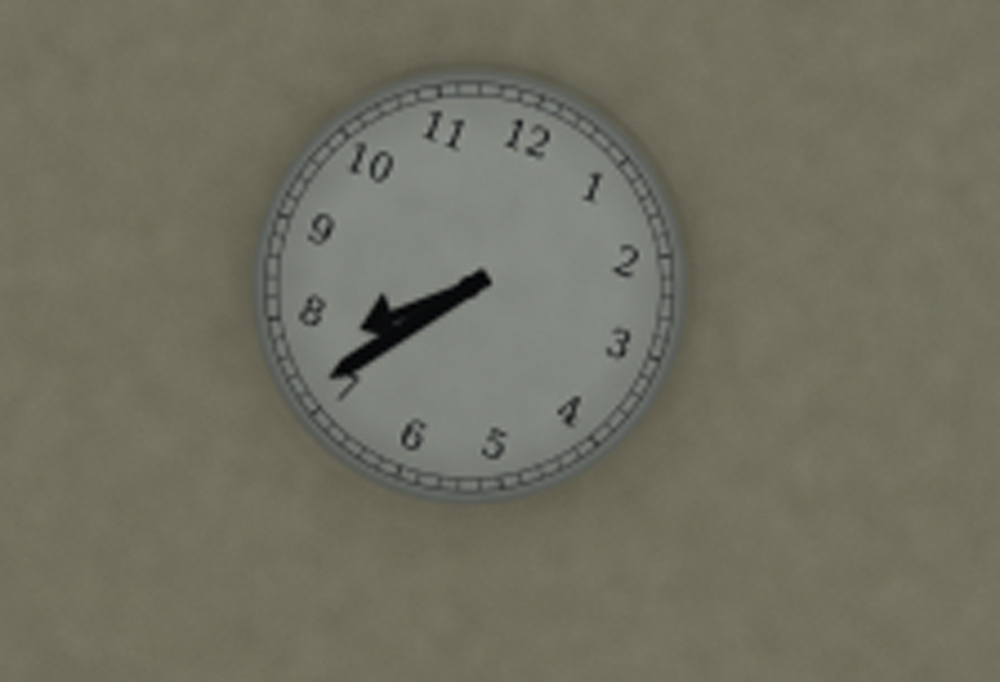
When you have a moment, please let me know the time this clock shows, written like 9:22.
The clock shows 7:36
